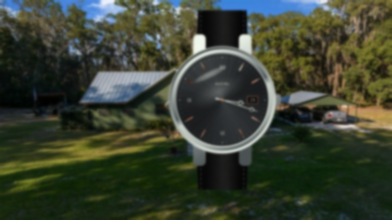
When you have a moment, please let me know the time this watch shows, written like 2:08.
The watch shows 3:18
